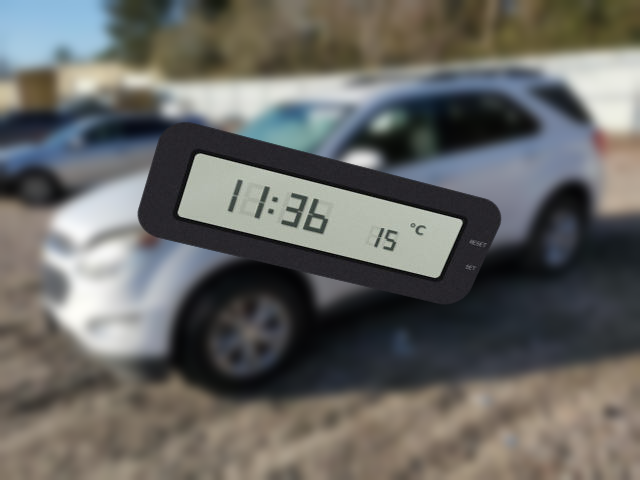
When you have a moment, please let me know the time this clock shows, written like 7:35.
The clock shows 11:36
